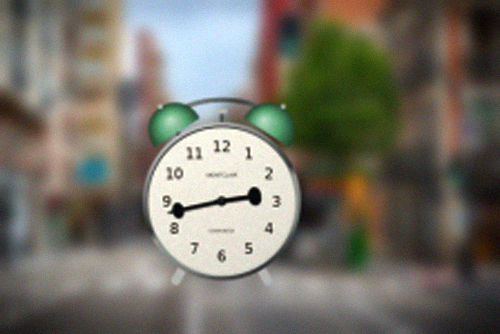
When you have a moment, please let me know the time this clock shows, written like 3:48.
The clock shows 2:43
